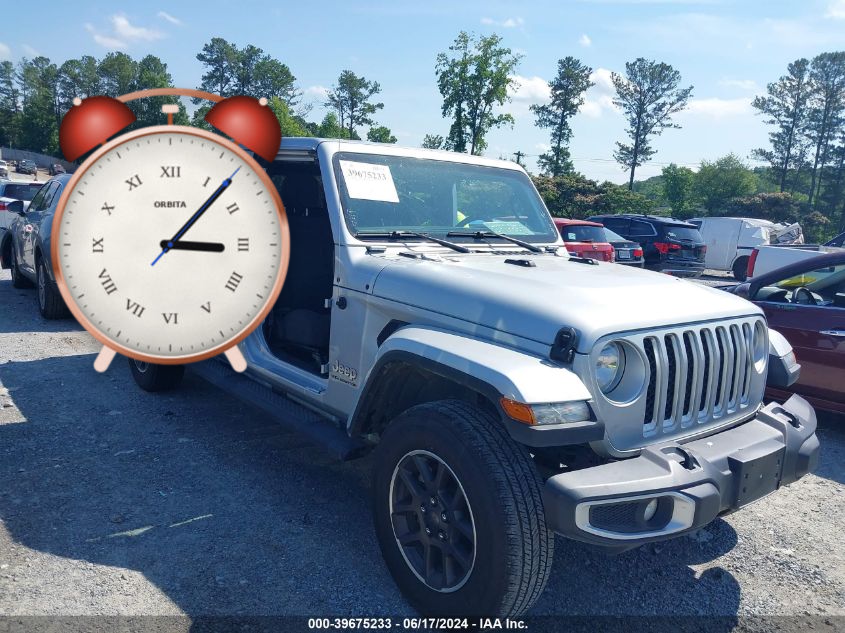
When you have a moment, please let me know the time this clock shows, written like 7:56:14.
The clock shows 3:07:07
